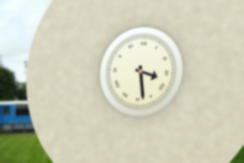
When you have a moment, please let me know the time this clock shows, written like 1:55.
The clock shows 3:28
